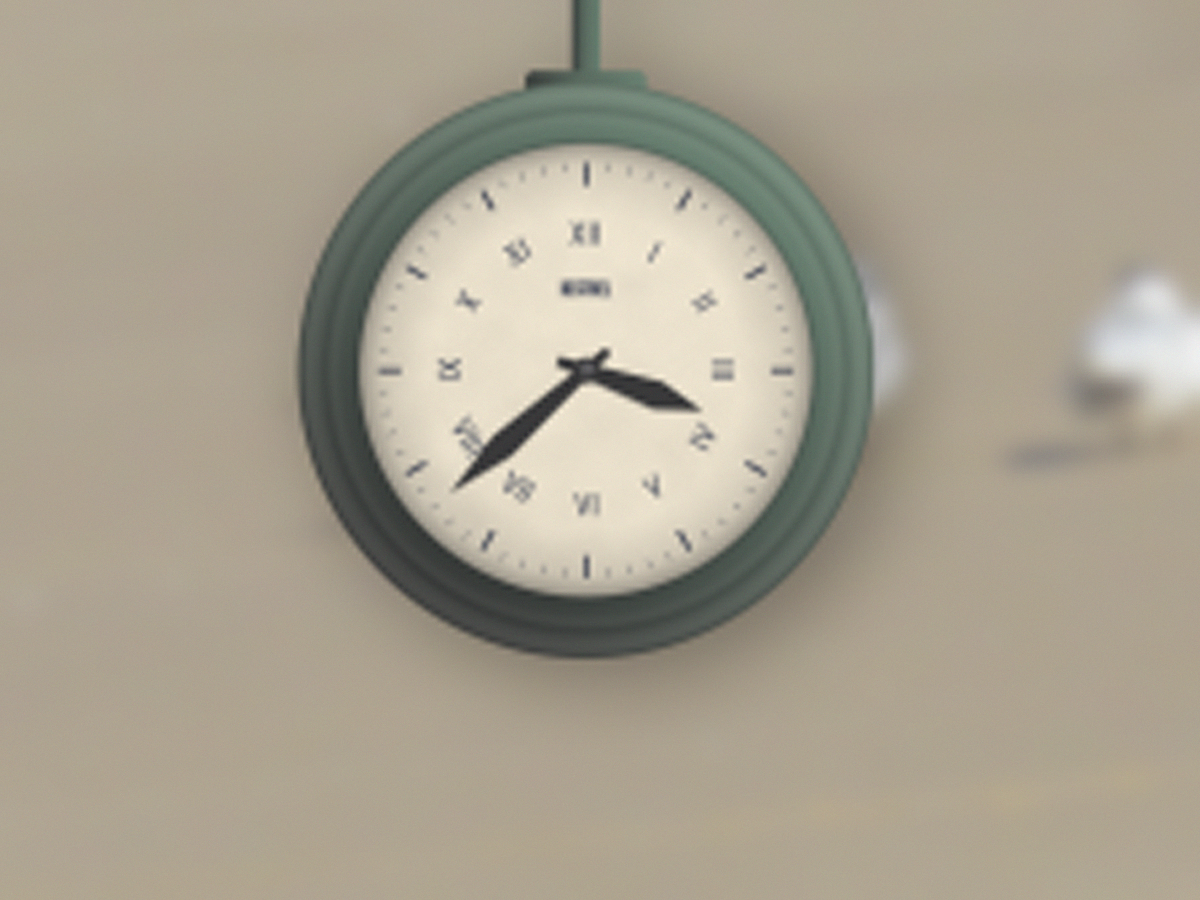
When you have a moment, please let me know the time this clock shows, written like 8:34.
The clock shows 3:38
